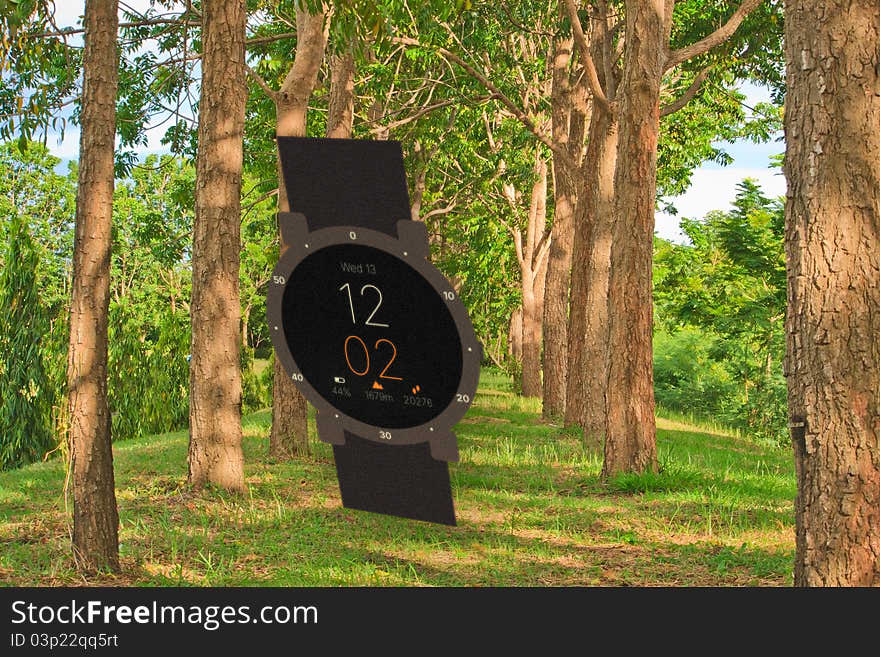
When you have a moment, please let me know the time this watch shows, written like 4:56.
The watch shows 12:02
